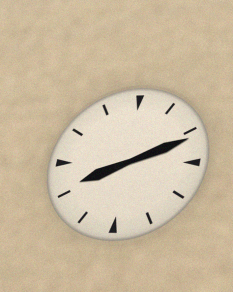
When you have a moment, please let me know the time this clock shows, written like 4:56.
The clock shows 8:11
